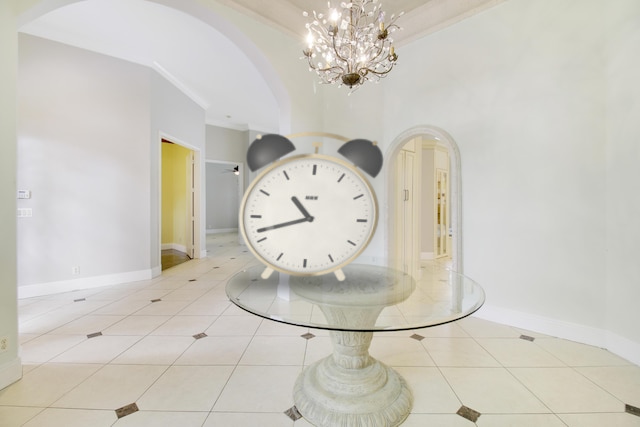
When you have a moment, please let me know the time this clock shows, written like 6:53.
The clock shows 10:42
